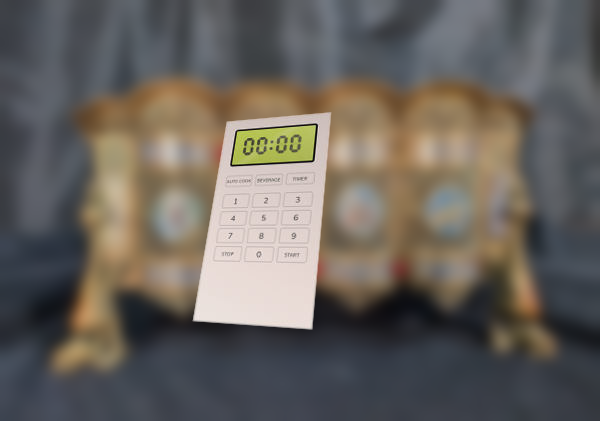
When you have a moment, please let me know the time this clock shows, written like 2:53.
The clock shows 0:00
